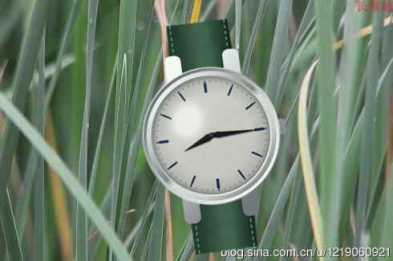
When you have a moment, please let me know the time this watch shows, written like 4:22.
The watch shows 8:15
